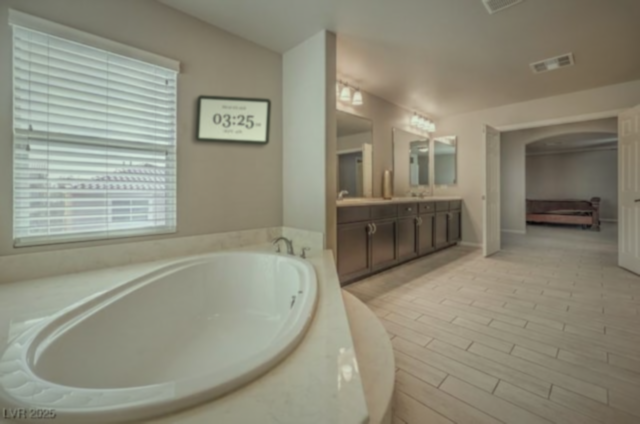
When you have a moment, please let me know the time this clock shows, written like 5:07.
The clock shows 3:25
